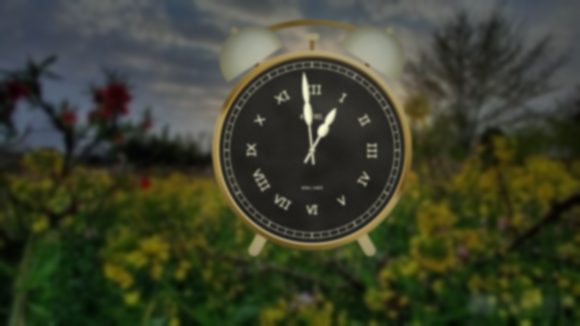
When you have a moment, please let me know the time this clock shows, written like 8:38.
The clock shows 12:59
